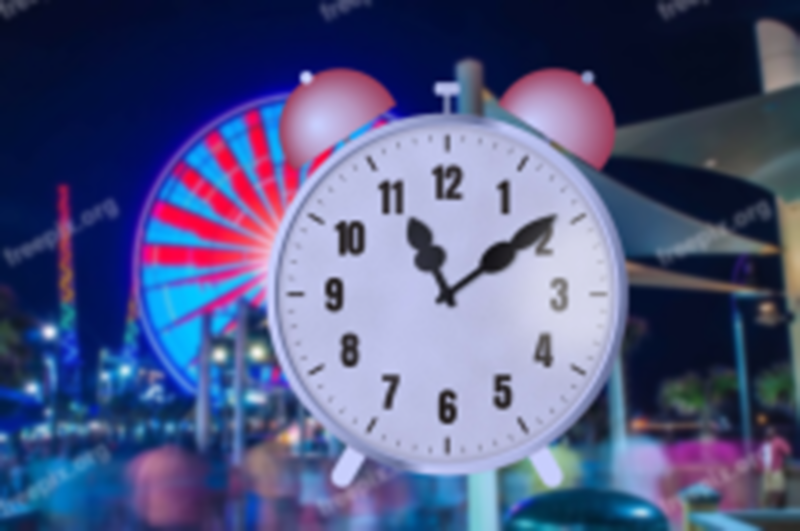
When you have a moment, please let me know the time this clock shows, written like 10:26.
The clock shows 11:09
